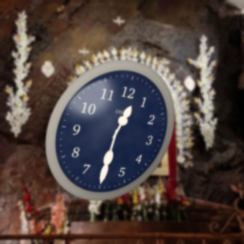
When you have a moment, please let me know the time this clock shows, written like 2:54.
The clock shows 12:30
